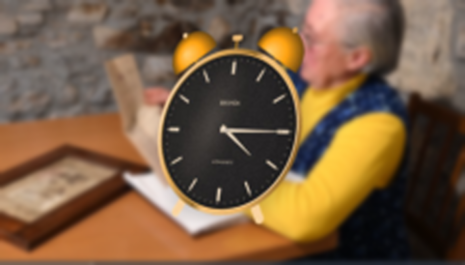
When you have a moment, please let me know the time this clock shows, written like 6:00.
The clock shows 4:15
